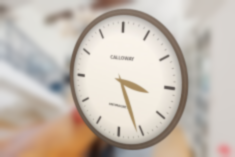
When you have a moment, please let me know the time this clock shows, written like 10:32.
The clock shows 3:26
